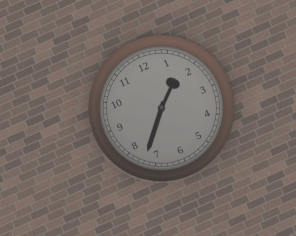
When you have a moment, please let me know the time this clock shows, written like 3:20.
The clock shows 1:37
